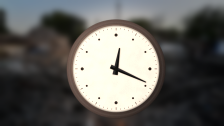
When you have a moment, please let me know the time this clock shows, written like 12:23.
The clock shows 12:19
